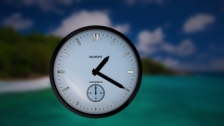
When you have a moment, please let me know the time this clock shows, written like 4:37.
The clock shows 1:20
